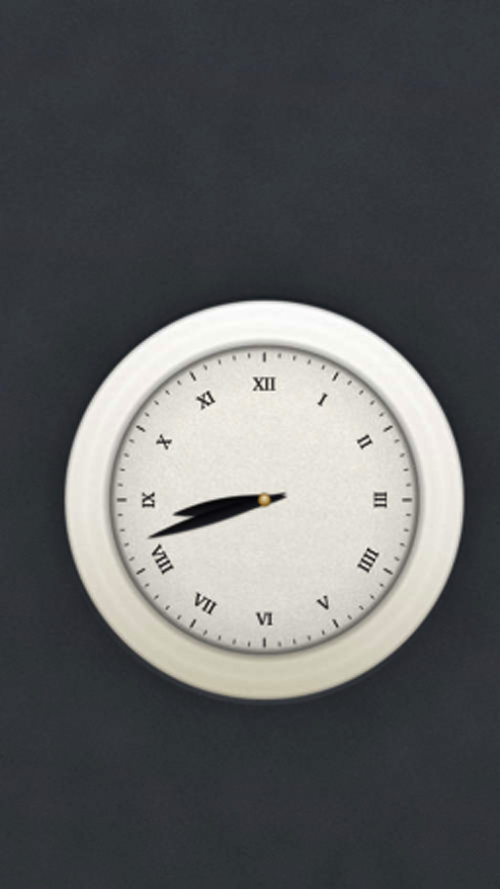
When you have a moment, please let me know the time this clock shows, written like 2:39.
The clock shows 8:42
